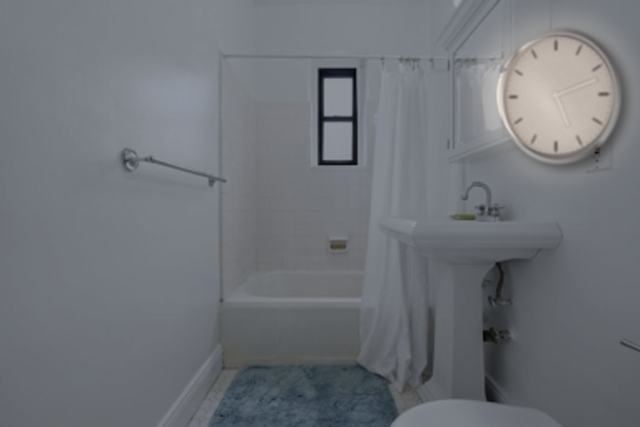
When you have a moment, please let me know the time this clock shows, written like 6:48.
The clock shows 5:12
